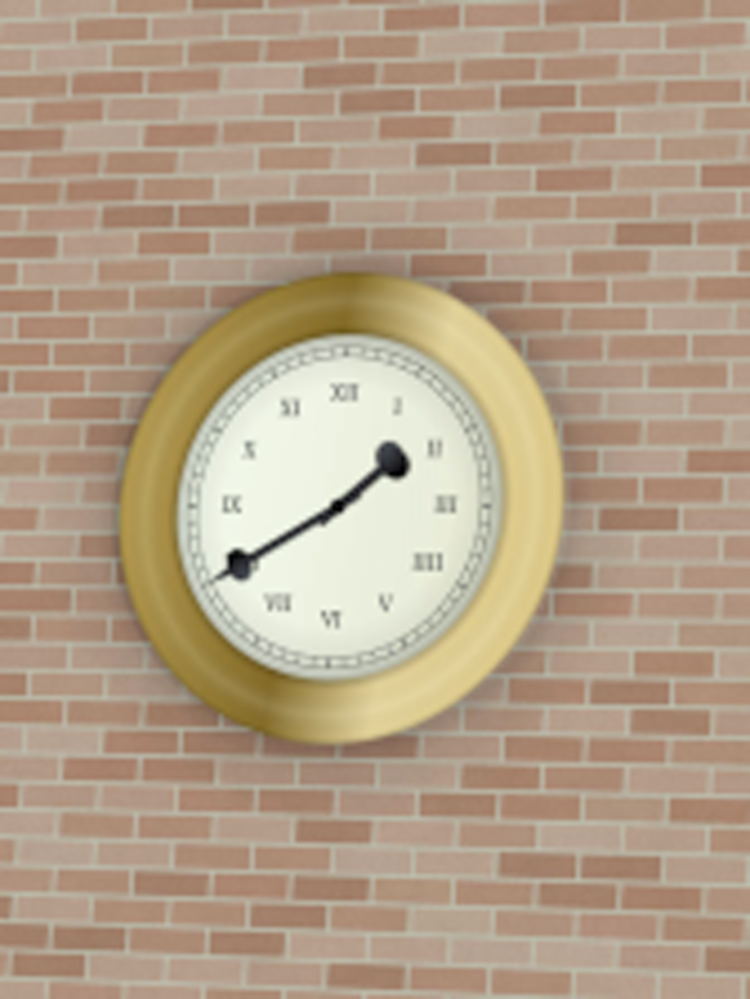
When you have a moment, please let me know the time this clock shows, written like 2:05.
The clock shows 1:40
